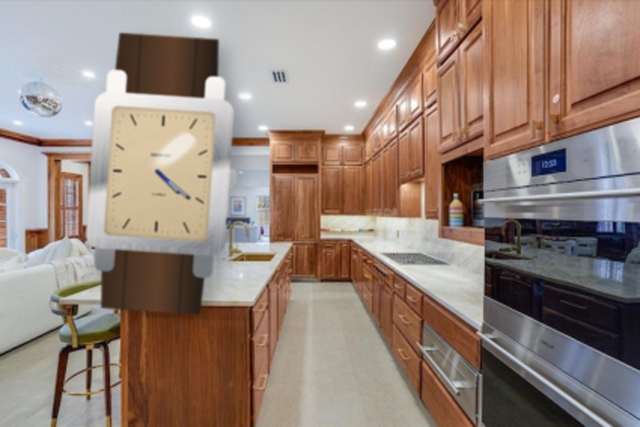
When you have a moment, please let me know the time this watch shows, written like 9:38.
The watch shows 4:21
